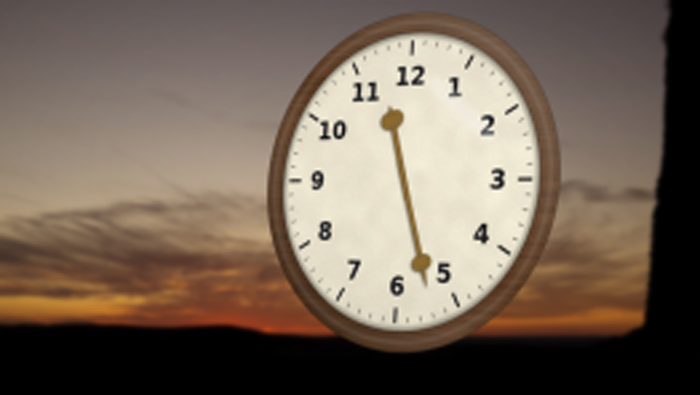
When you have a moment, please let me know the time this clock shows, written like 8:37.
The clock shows 11:27
